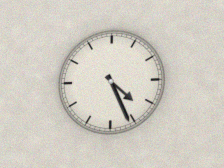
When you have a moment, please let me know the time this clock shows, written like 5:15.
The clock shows 4:26
